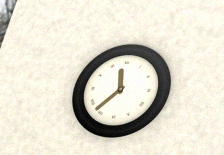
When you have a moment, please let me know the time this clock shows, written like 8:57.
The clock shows 11:37
